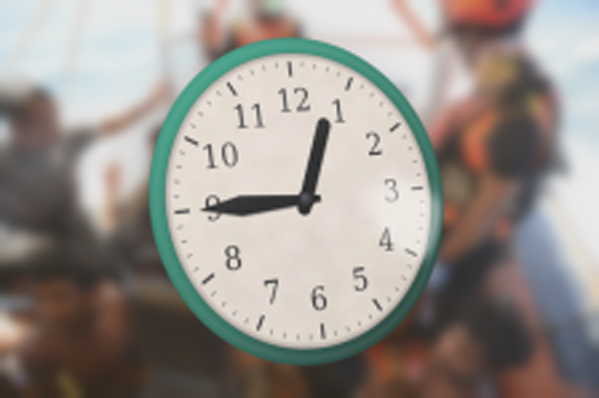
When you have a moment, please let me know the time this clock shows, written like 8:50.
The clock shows 12:45
